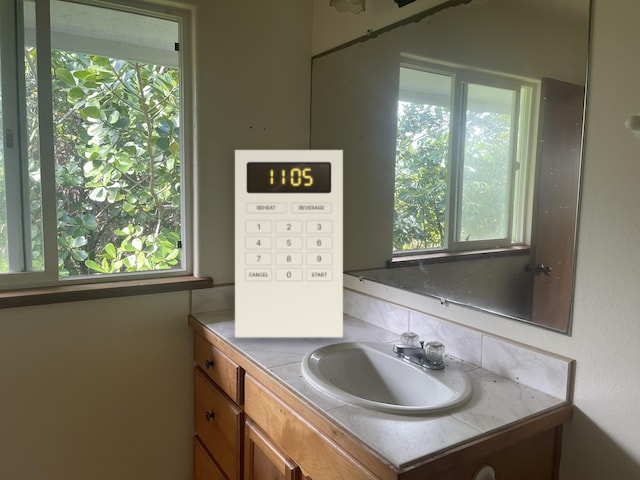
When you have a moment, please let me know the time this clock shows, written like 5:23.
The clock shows 11:05
